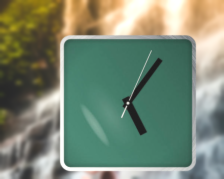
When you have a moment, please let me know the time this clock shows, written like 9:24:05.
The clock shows 5:06:04
